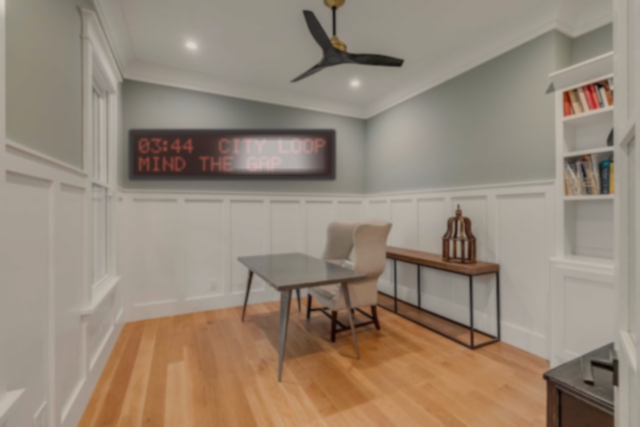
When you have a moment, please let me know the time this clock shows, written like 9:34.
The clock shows 3:44
